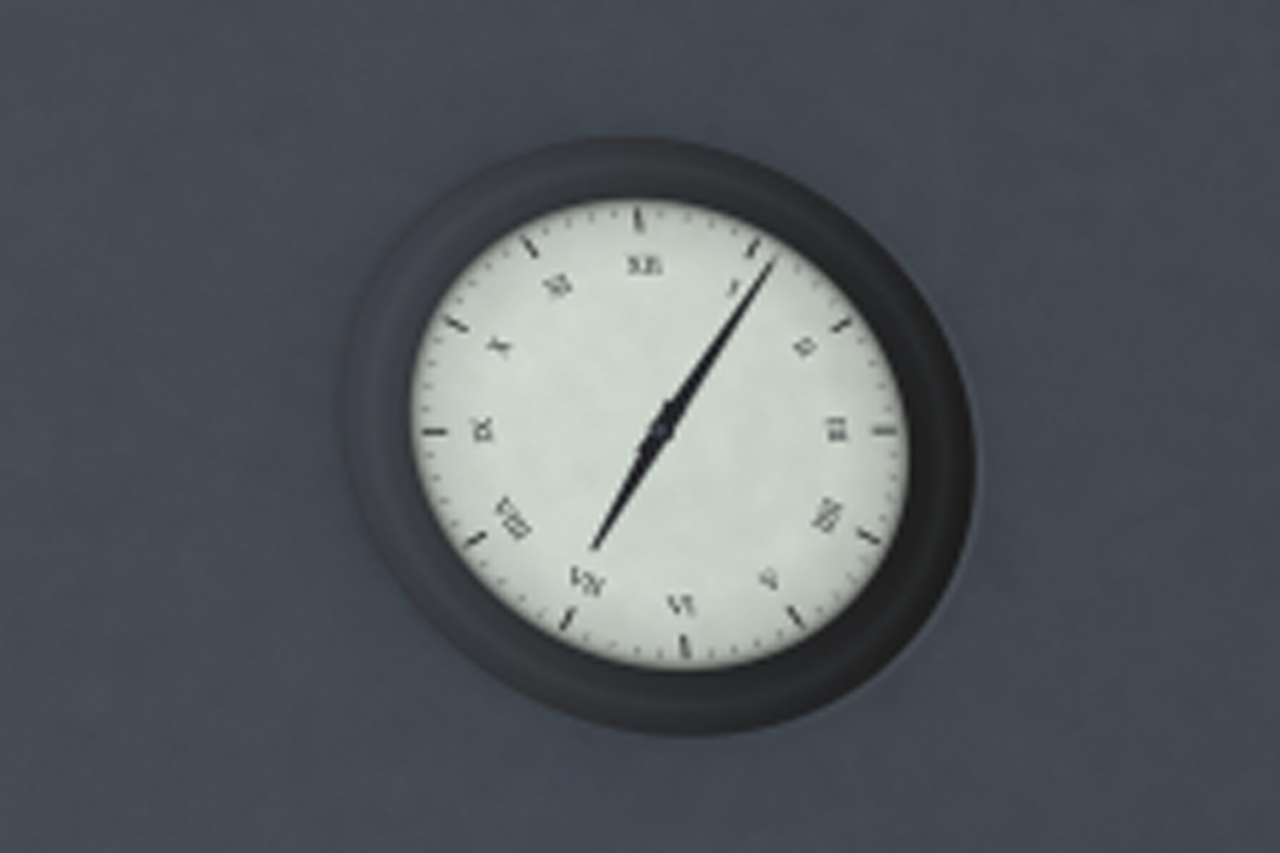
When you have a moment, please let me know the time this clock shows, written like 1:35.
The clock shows 7:06
